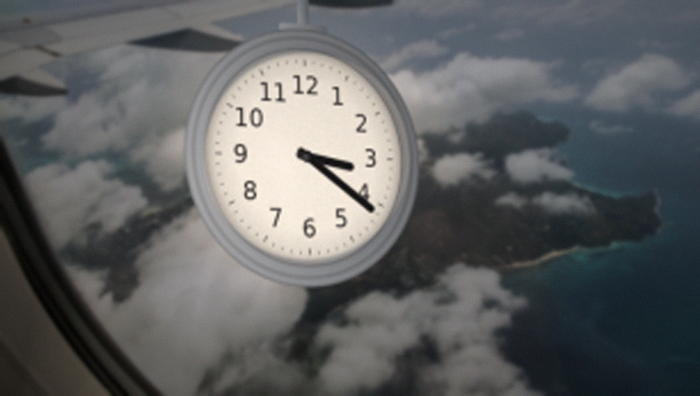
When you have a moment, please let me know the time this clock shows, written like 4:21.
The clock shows 3:21
